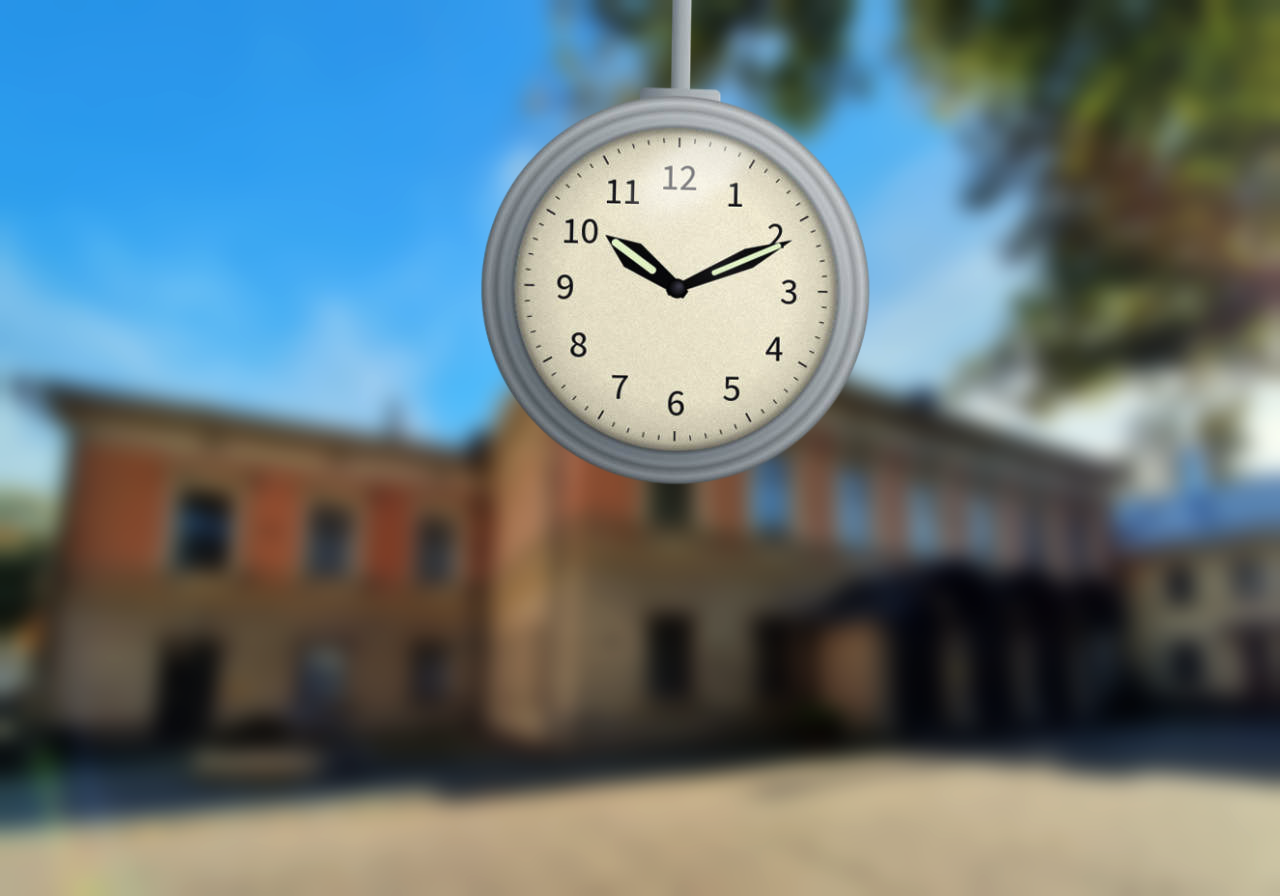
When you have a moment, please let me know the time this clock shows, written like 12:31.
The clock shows 10:11
